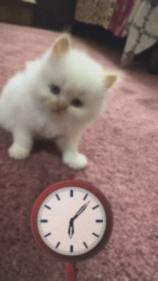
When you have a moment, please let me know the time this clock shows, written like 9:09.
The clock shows 6:07
